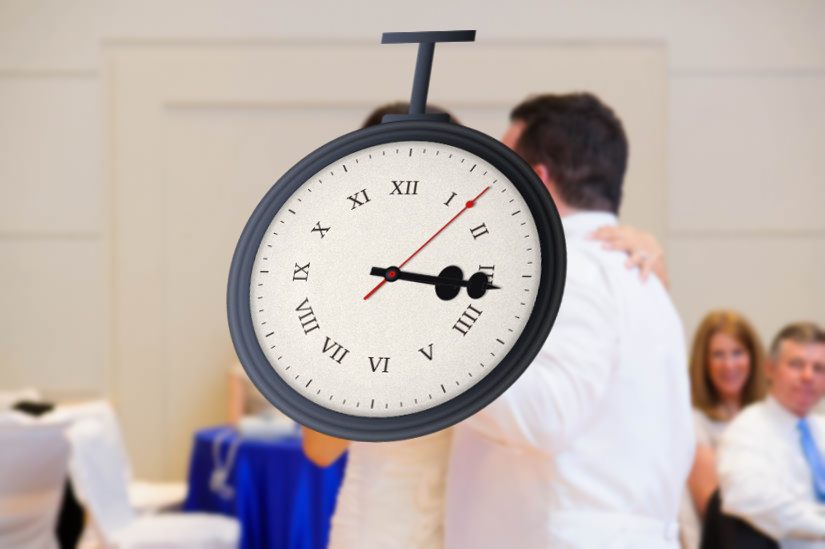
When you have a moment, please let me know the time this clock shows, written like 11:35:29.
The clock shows 3:16:07
